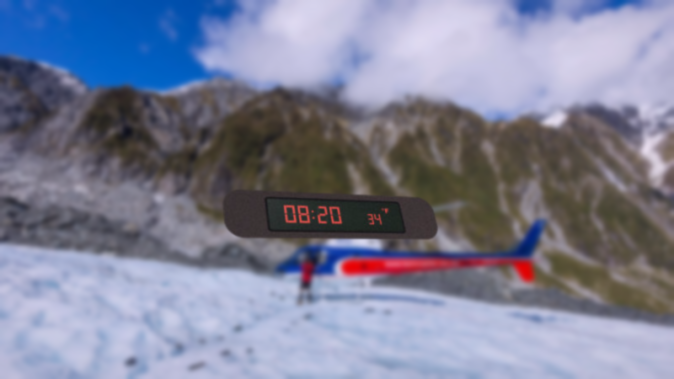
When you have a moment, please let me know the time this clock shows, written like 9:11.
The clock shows 8:20
